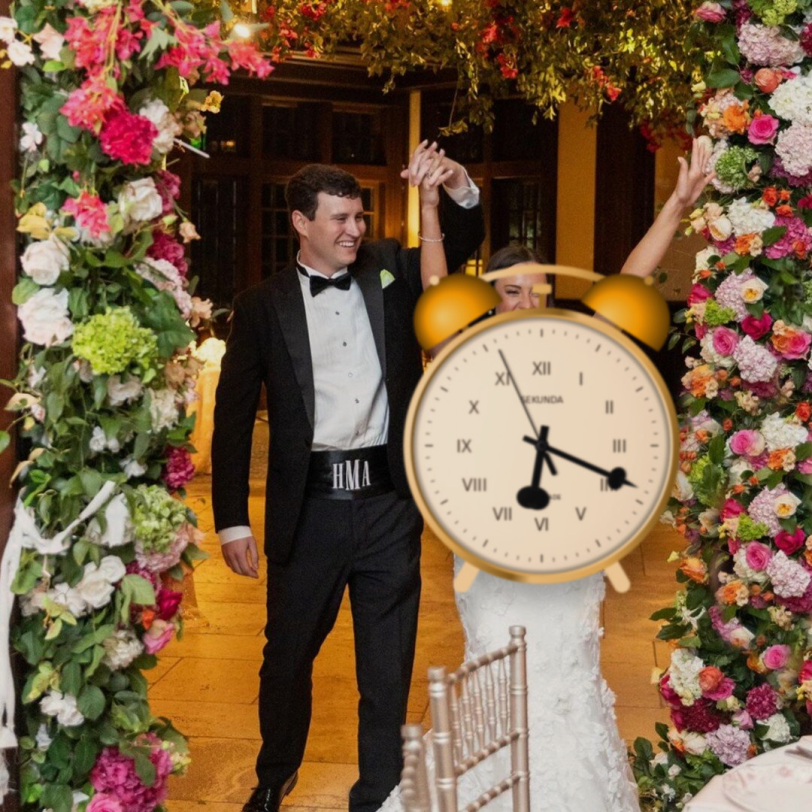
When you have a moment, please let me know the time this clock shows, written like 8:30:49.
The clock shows 6:18:56
